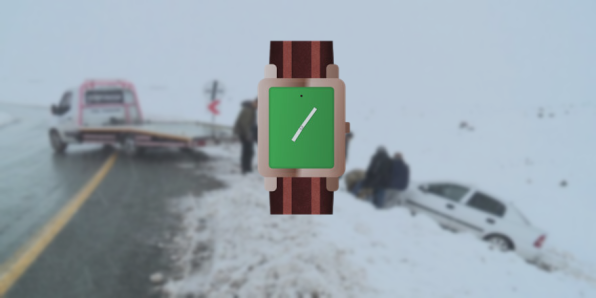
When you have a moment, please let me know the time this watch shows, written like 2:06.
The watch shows 7:06
